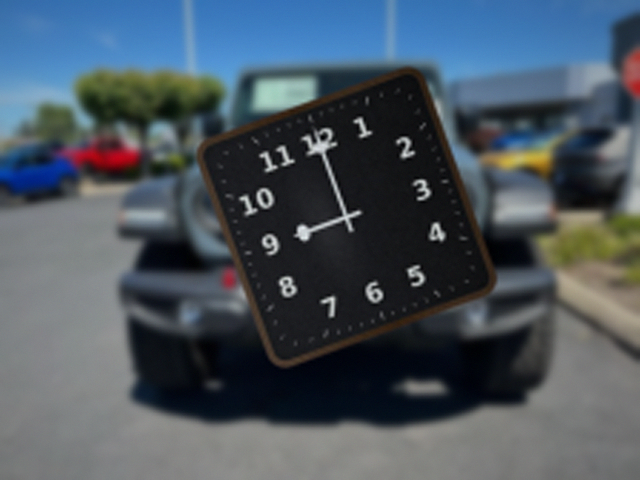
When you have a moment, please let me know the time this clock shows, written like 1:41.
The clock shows 9:00
